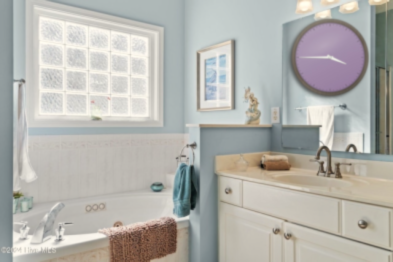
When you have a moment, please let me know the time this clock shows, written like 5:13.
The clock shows 3:45
